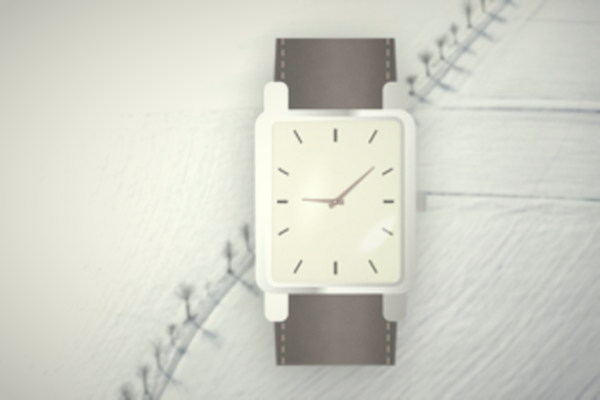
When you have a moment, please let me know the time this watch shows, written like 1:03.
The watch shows 9:08
